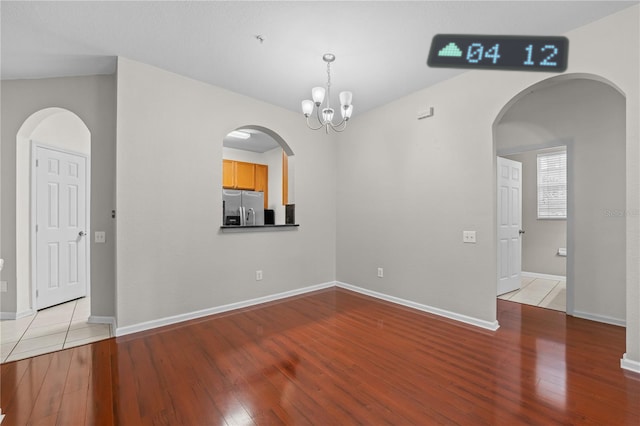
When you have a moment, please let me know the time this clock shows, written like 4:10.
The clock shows 4:12
